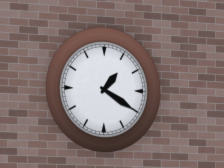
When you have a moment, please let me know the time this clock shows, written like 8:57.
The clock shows 1:20
